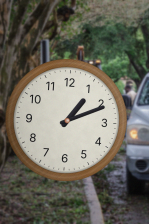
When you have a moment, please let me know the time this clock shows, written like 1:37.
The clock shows 1:11
